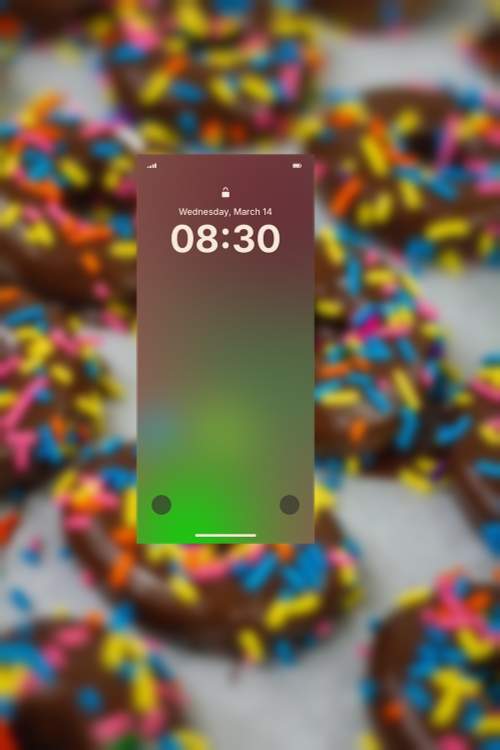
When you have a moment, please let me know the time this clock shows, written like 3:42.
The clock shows 8:30
